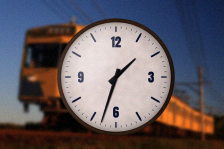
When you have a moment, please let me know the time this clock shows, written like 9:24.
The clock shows 1:33
